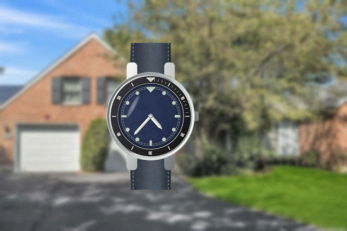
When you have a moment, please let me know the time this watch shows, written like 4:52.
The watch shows 4:37
